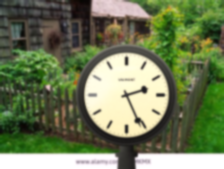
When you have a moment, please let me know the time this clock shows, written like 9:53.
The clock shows 2:26
